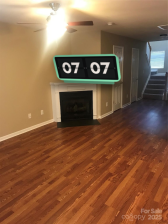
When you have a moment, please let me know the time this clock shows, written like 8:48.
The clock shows 7:07
